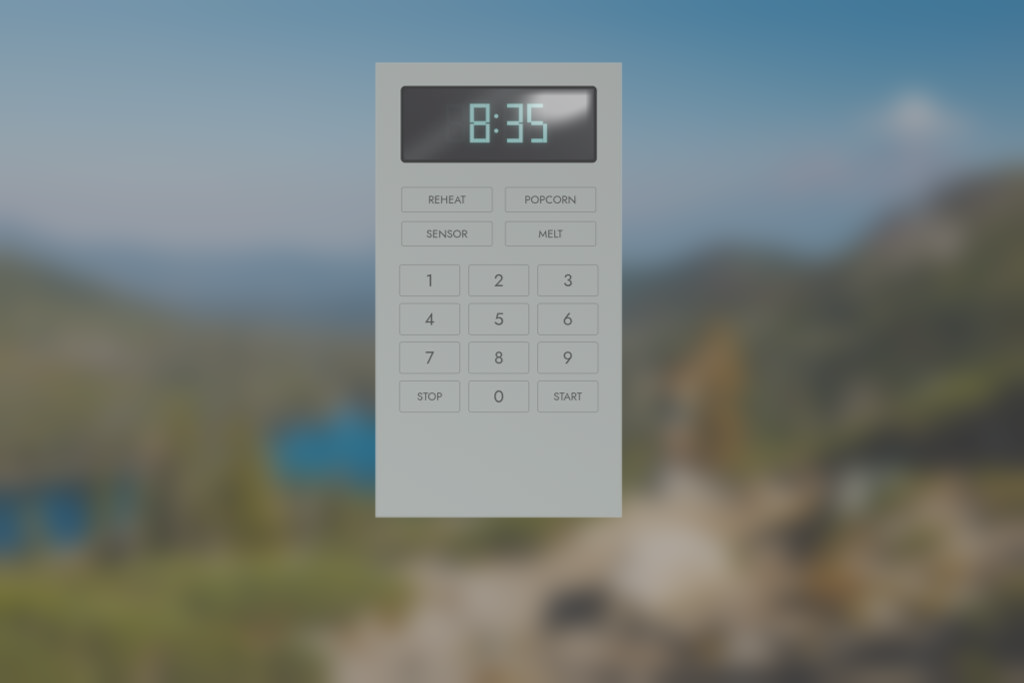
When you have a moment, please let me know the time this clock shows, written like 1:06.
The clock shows 8:35
